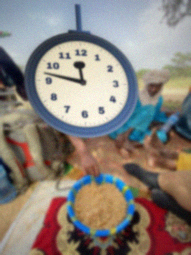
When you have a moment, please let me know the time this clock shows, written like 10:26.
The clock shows 11:47
